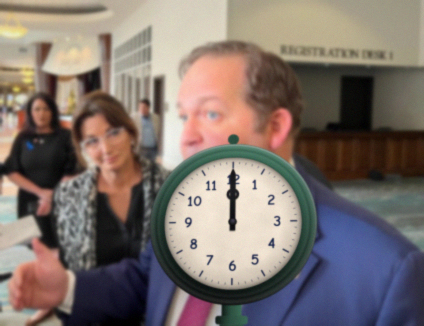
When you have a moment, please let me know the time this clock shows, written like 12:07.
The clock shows 12:00
